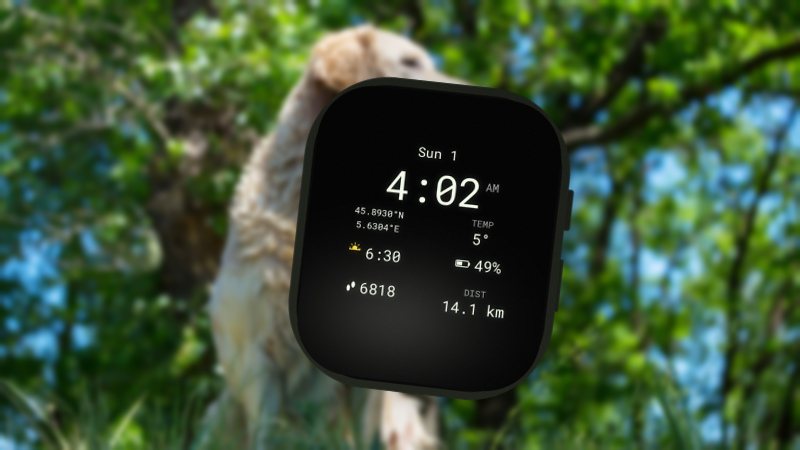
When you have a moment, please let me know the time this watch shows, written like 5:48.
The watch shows 4:02
